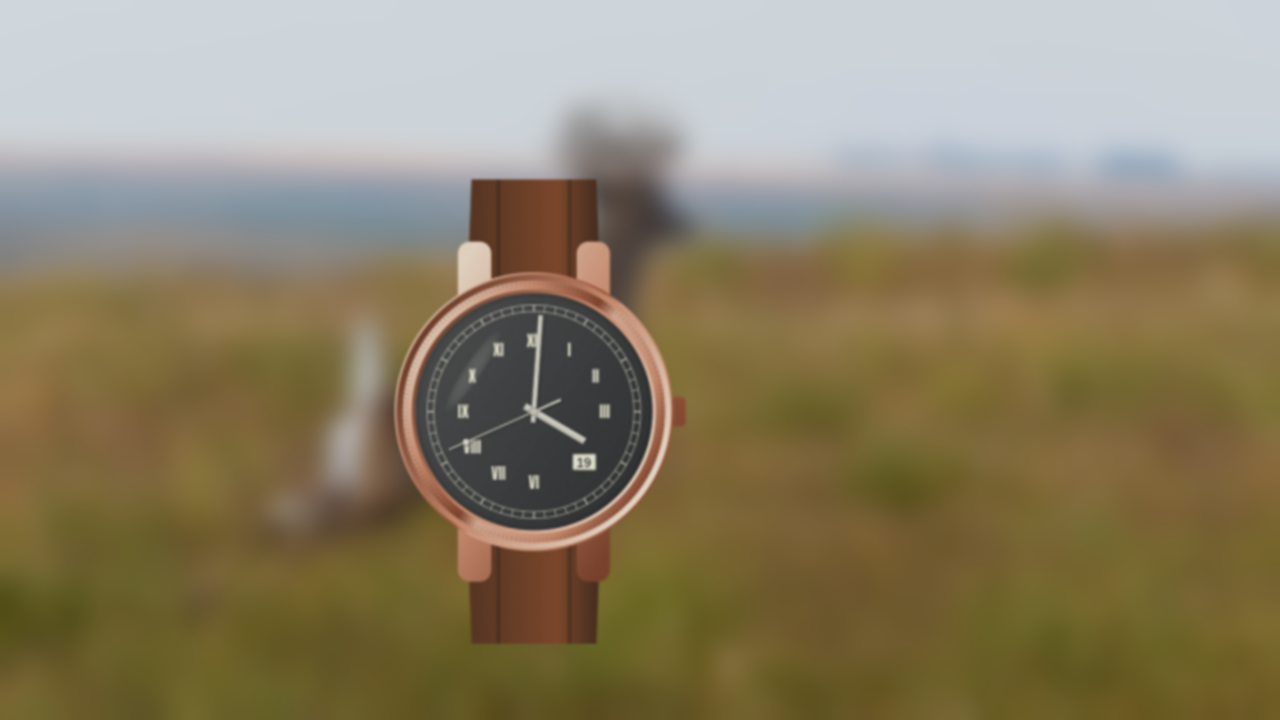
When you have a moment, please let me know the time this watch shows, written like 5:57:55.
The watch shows 4:00:41
